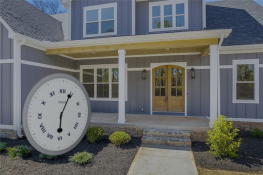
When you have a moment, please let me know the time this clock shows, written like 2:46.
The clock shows 6:04
